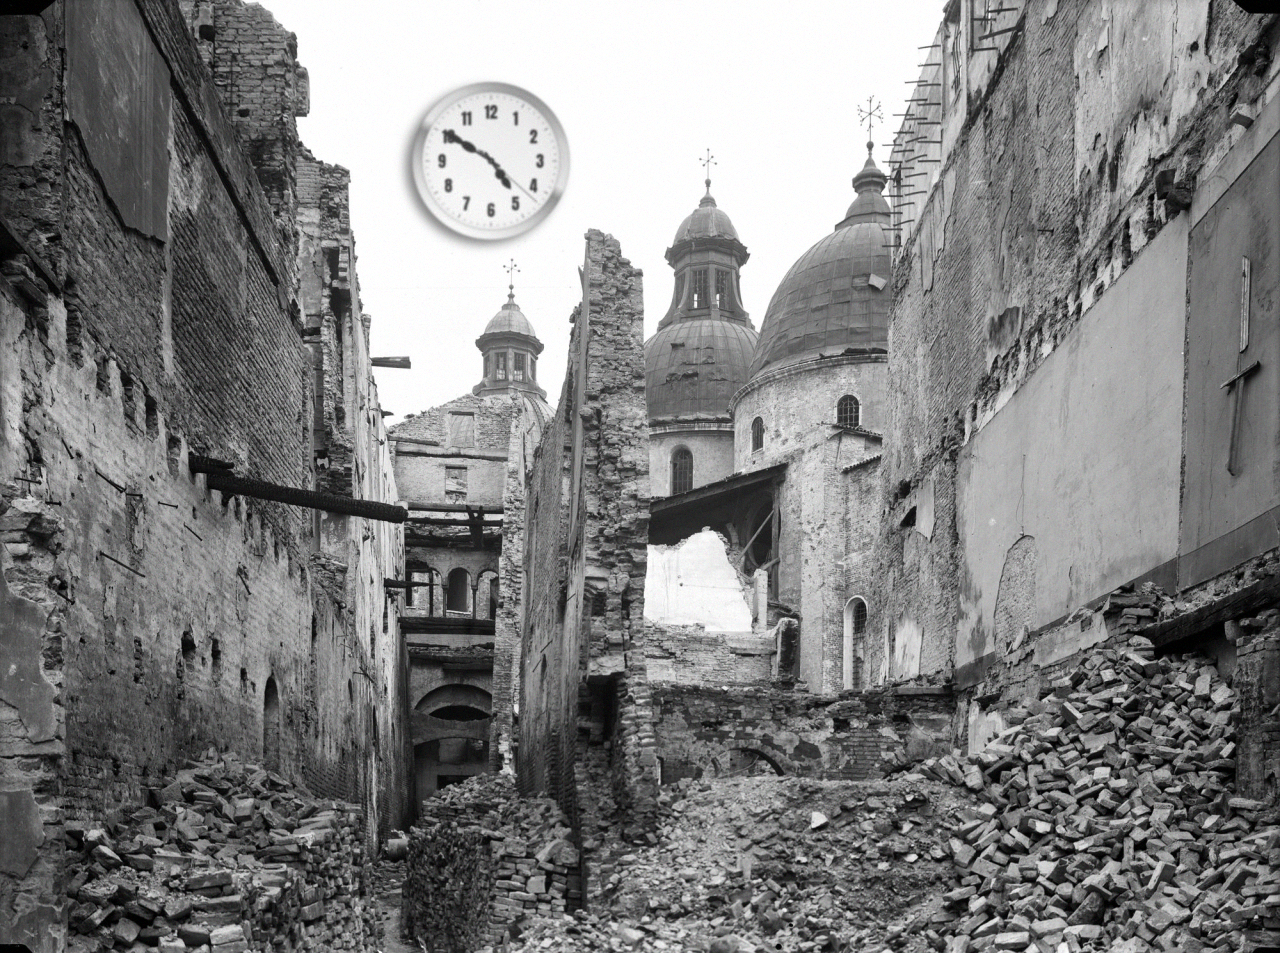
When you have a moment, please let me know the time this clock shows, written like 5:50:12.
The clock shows 4:50:22
